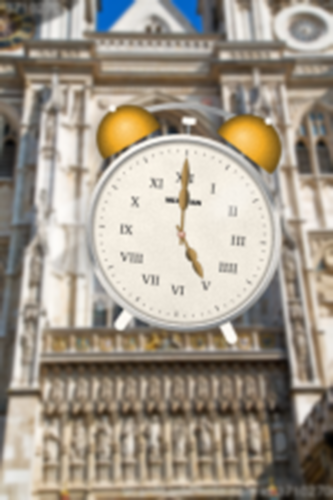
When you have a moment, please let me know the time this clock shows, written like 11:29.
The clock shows 5:00
